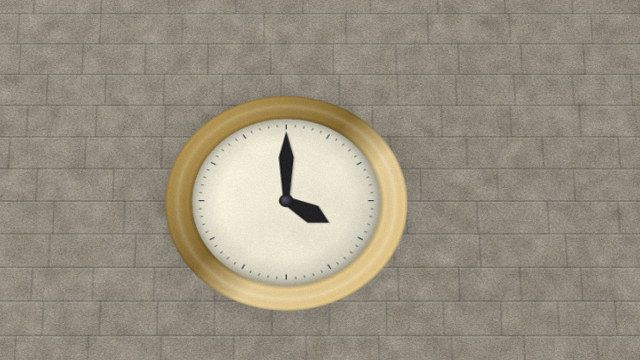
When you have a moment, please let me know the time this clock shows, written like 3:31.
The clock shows 4:00
